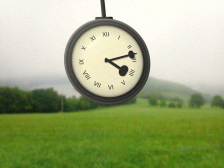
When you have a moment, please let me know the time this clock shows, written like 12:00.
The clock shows 4:13
